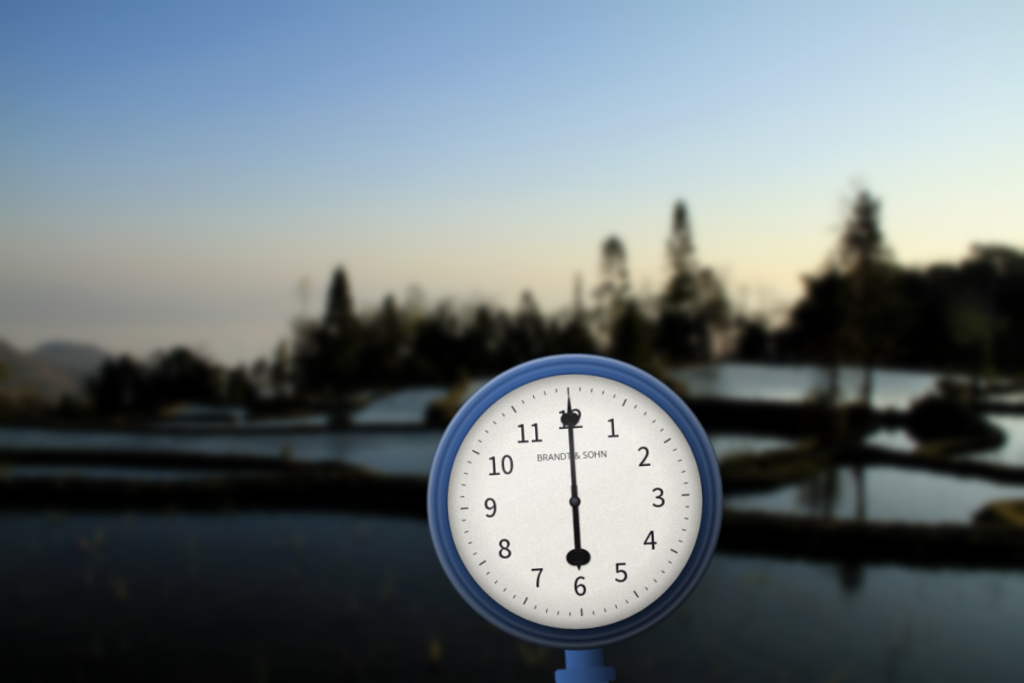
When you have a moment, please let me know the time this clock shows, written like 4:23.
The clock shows 6:00
